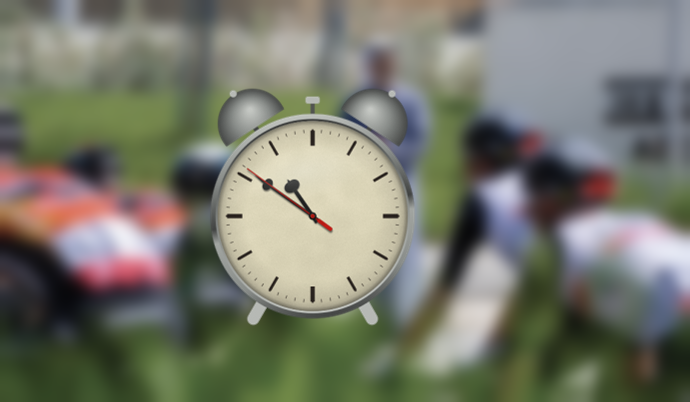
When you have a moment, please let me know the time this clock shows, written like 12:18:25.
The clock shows 10:50:51
